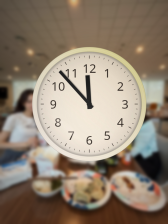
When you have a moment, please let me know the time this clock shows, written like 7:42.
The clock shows 11:53
